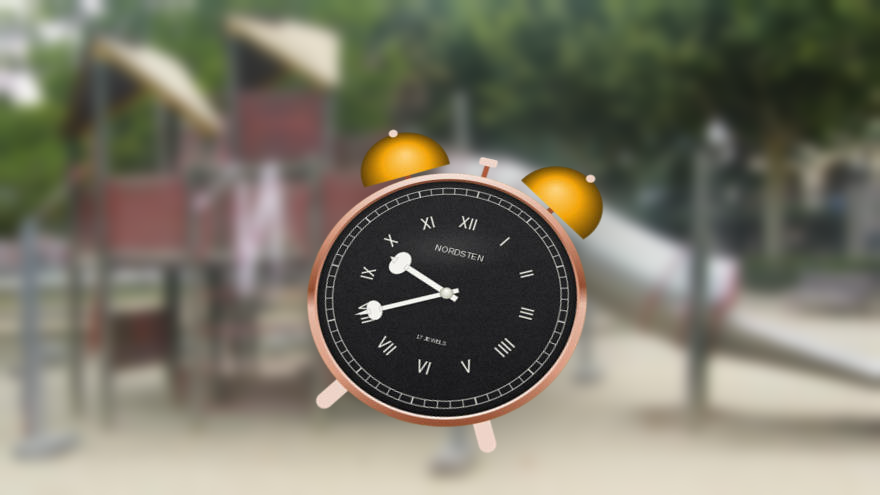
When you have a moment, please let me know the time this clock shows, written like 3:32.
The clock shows 9:40
